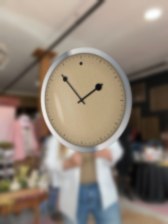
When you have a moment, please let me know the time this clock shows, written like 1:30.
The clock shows 1:53
